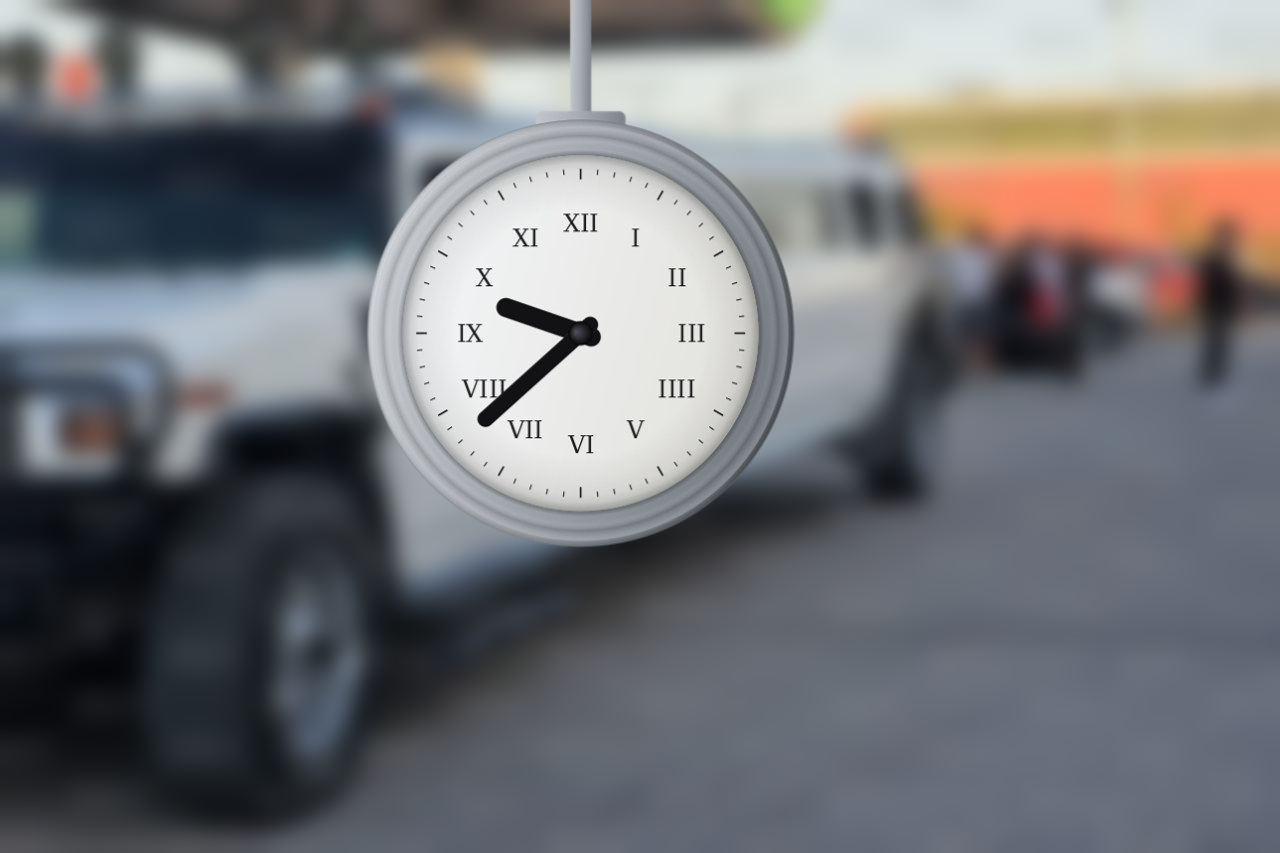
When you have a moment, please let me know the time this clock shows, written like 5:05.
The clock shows 9:38
